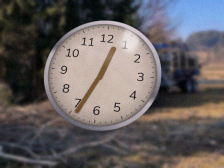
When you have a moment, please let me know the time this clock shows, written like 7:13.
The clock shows 12:34
